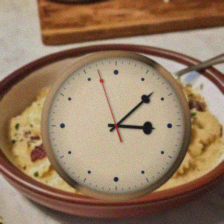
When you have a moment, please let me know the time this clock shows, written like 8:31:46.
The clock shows 3:07:57
